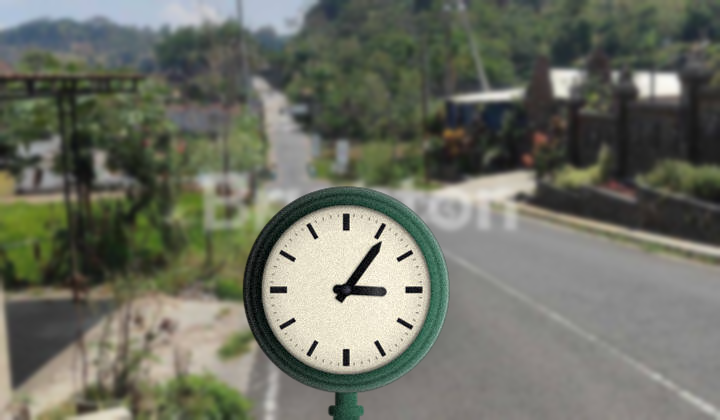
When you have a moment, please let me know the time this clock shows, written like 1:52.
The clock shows 3:06
